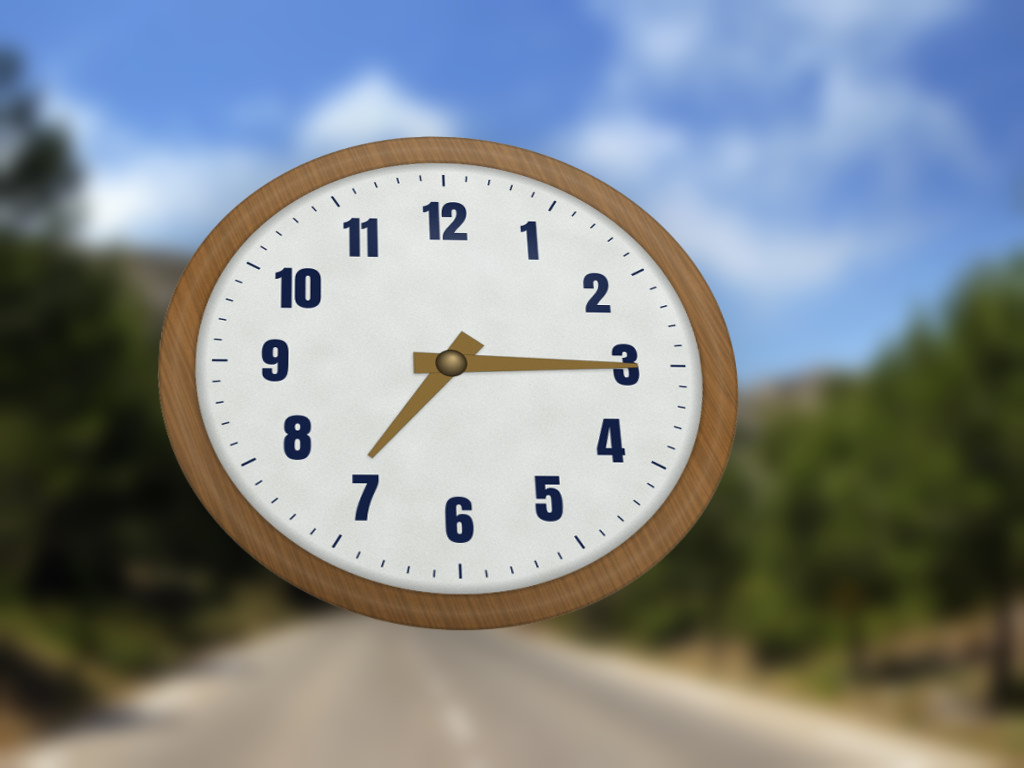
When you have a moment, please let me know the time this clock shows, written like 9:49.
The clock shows 7:15
